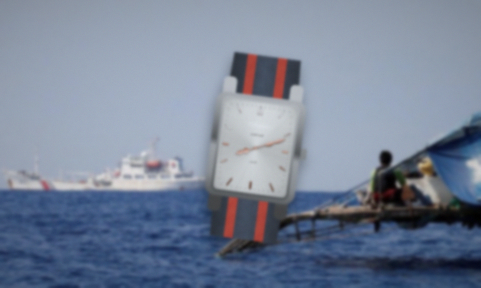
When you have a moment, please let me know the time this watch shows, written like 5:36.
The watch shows 8:11
